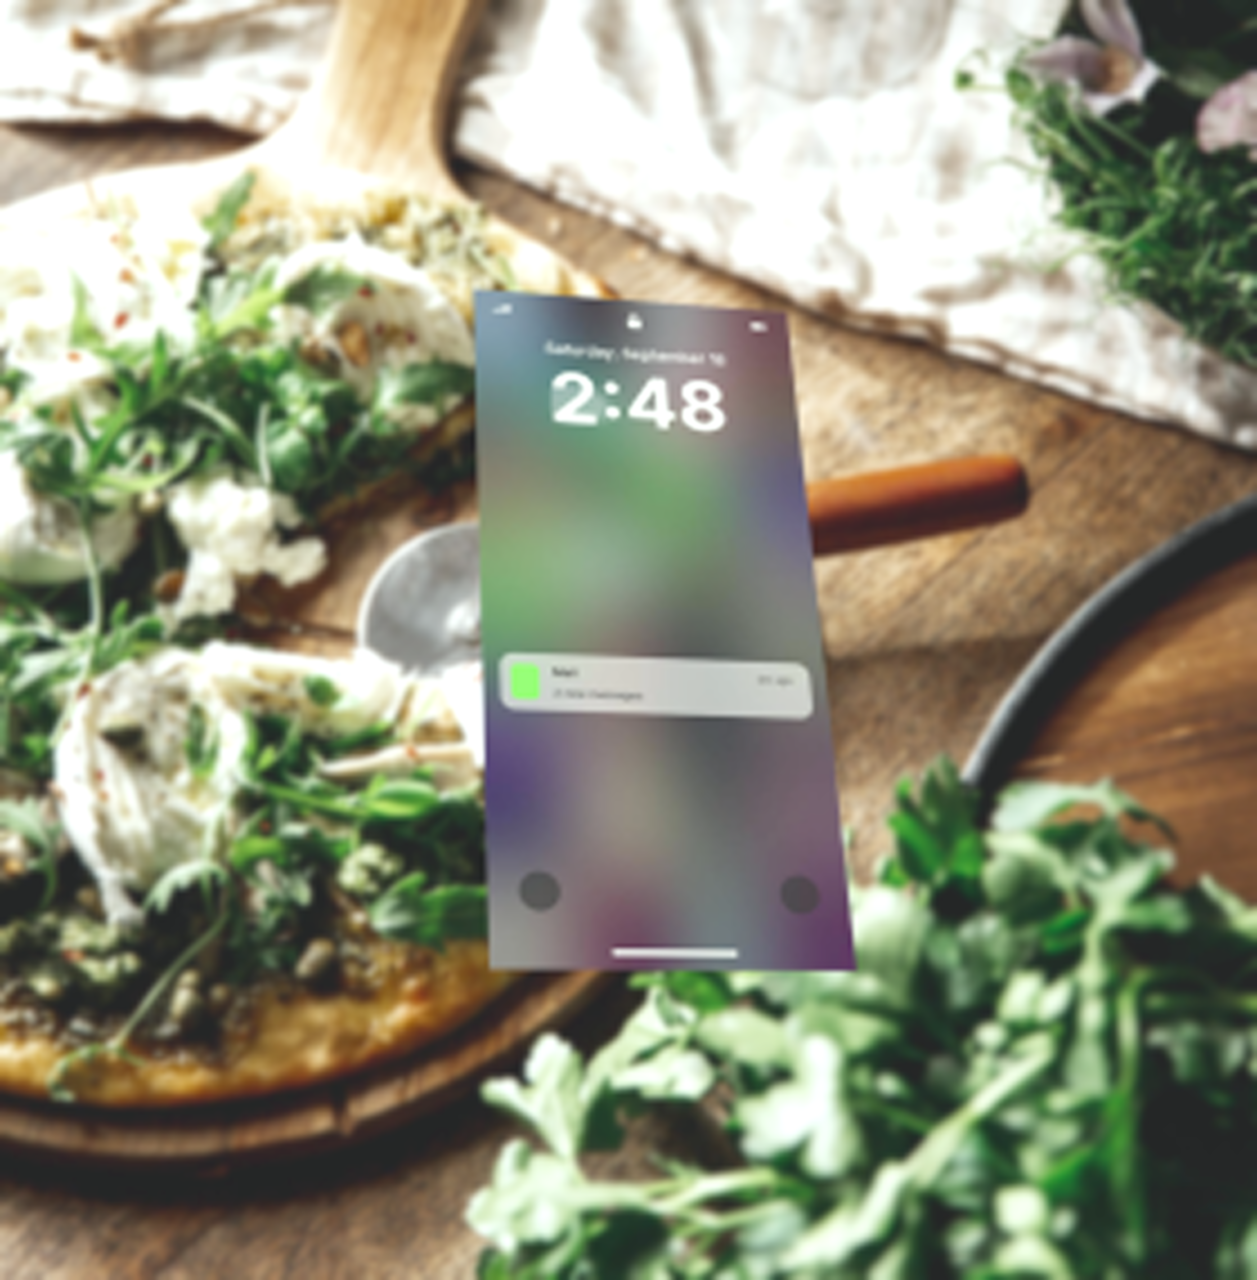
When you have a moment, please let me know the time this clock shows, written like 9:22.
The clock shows 2:48
